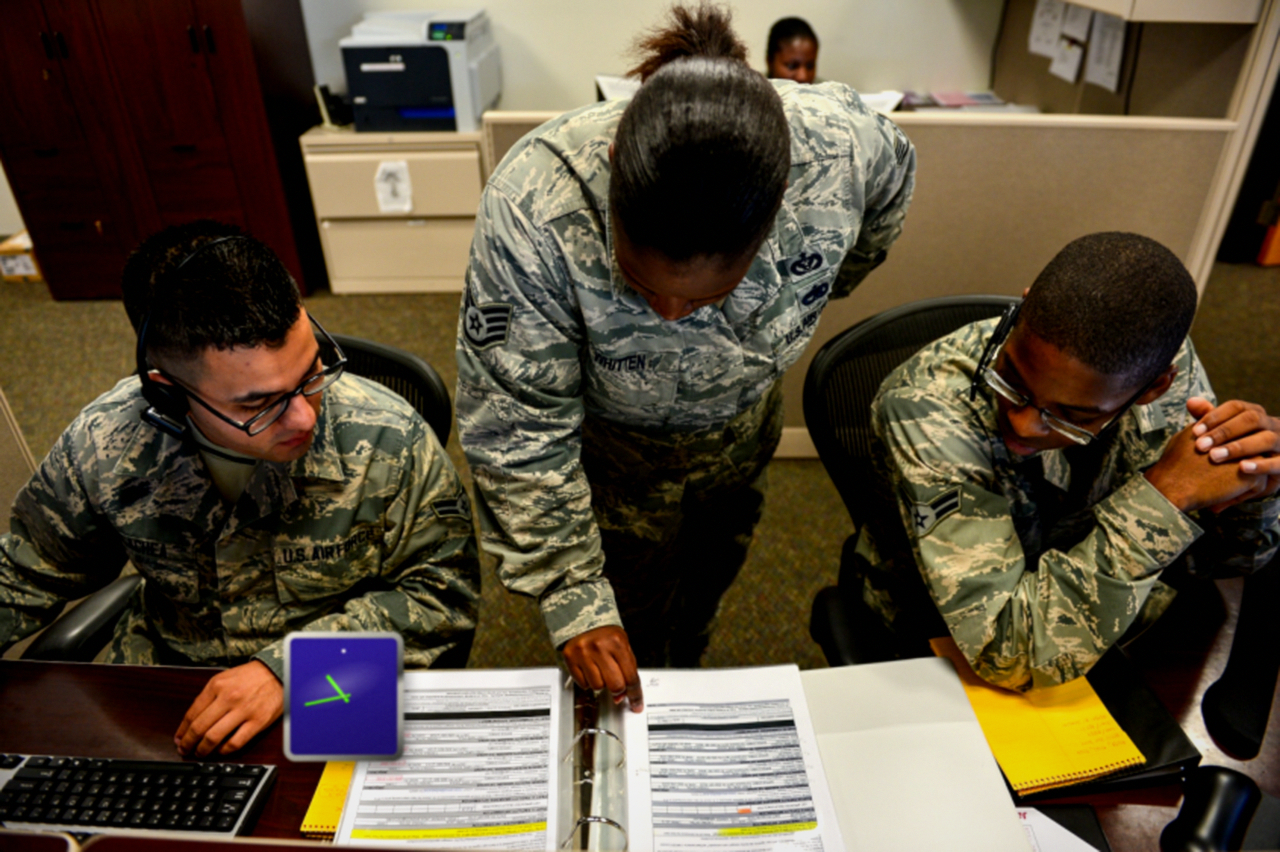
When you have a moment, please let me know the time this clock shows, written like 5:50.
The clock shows 10:43
